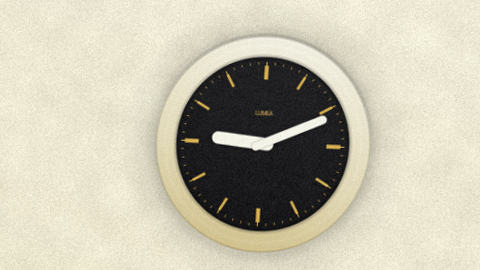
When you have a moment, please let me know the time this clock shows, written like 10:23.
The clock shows 9:11
